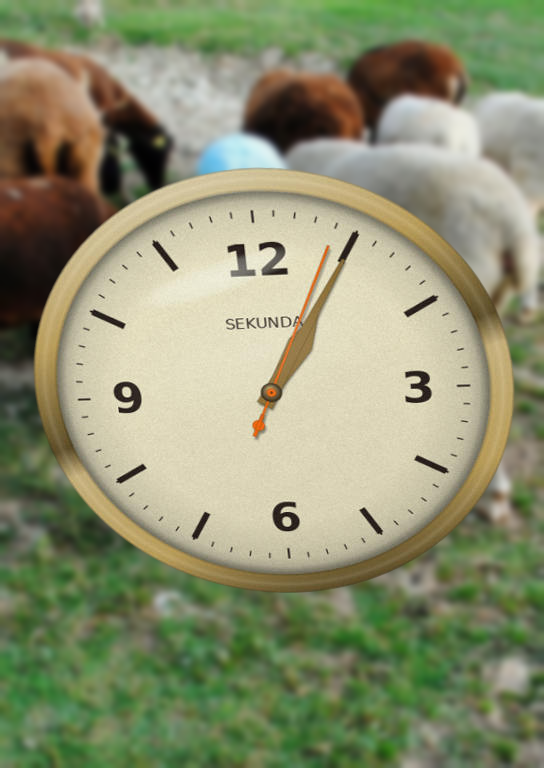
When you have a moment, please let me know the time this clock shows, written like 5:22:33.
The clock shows 1:05:04
